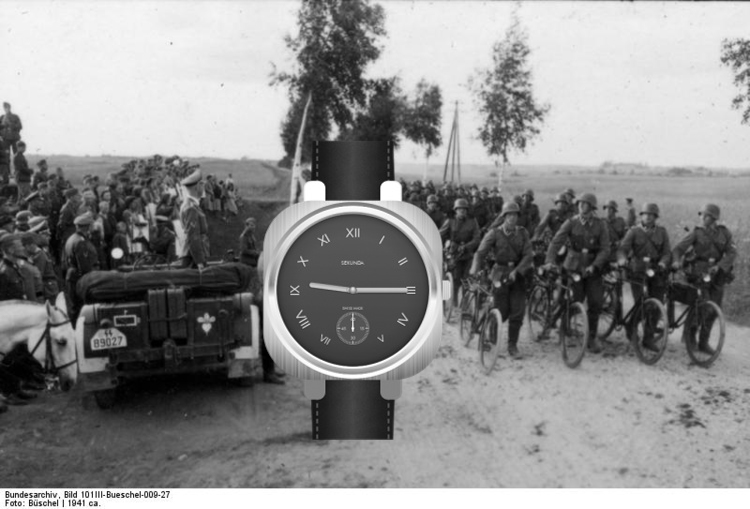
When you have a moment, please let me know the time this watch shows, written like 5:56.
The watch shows 9:15
